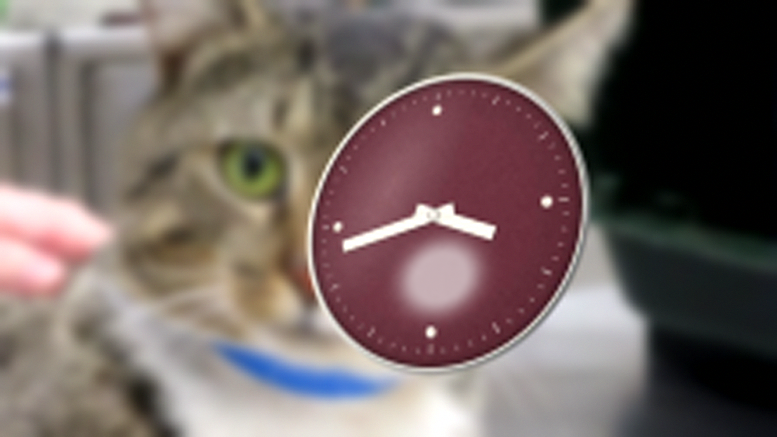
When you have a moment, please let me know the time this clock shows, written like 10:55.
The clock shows 3:43
